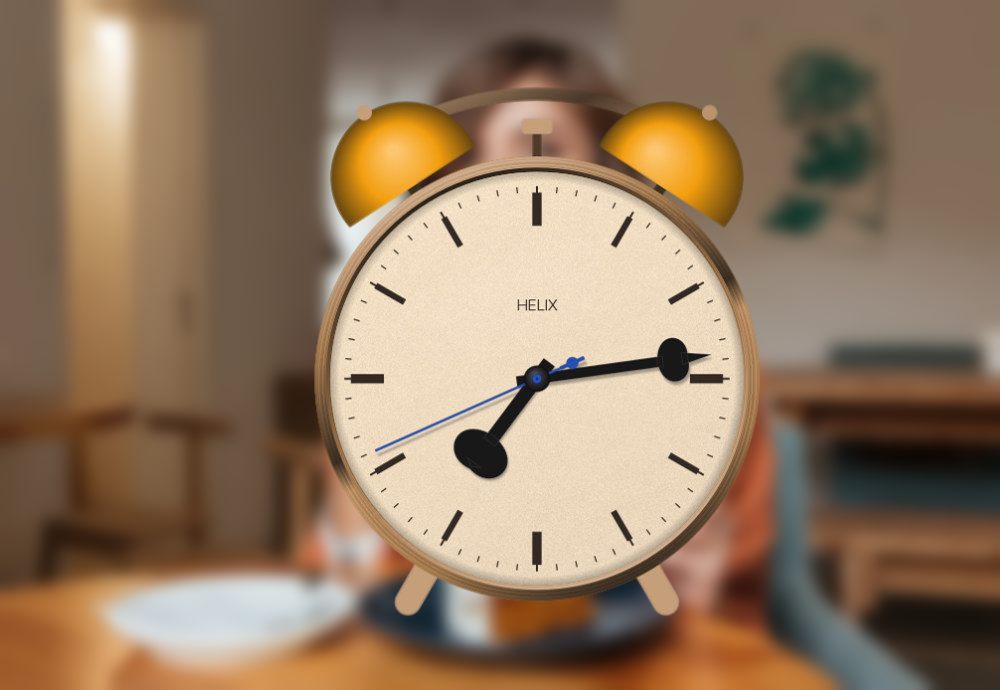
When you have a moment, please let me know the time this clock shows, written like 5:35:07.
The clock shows 7:13:41
